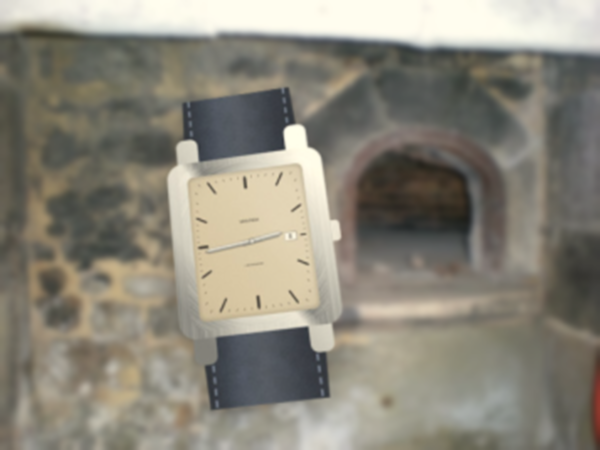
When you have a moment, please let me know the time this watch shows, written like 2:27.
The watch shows 2:44
